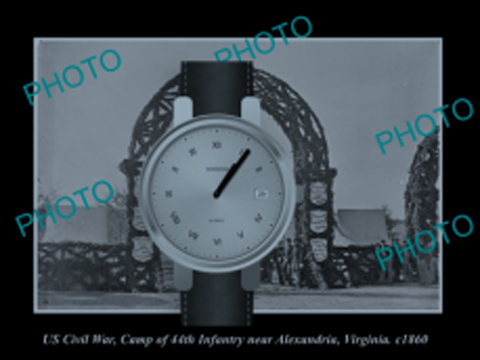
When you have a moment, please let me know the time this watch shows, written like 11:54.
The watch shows 1:06
